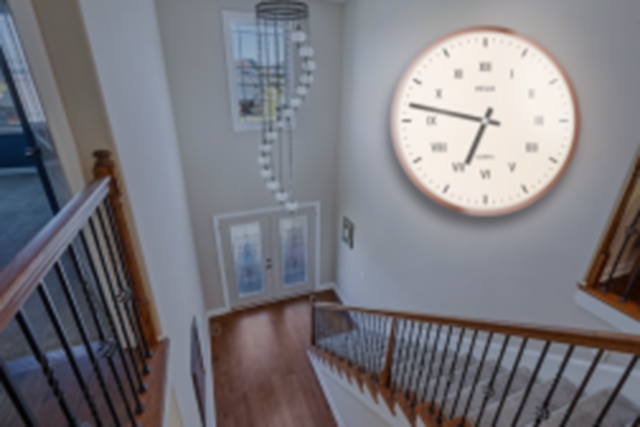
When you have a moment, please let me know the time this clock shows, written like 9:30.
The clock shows 6:47
